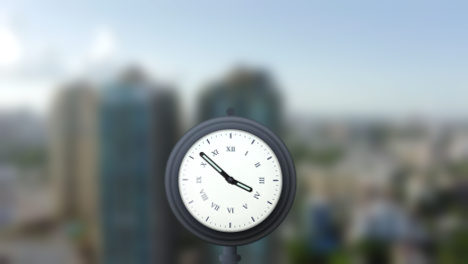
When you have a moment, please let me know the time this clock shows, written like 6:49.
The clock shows 3:52
